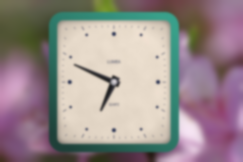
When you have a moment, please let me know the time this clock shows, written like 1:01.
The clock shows 6:49
